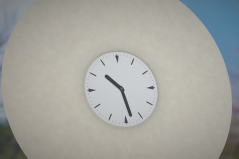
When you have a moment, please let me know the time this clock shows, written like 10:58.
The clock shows 10:28
